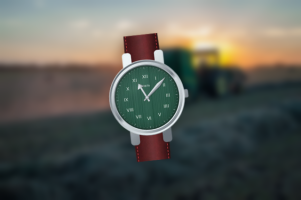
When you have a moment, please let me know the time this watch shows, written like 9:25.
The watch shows 11:08
